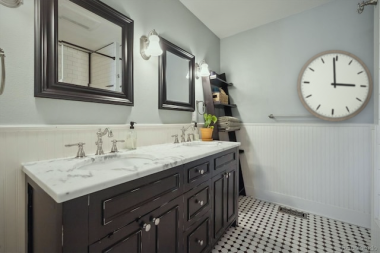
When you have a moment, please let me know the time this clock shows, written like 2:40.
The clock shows 2:59
